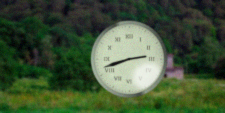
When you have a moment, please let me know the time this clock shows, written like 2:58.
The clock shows 2:42
